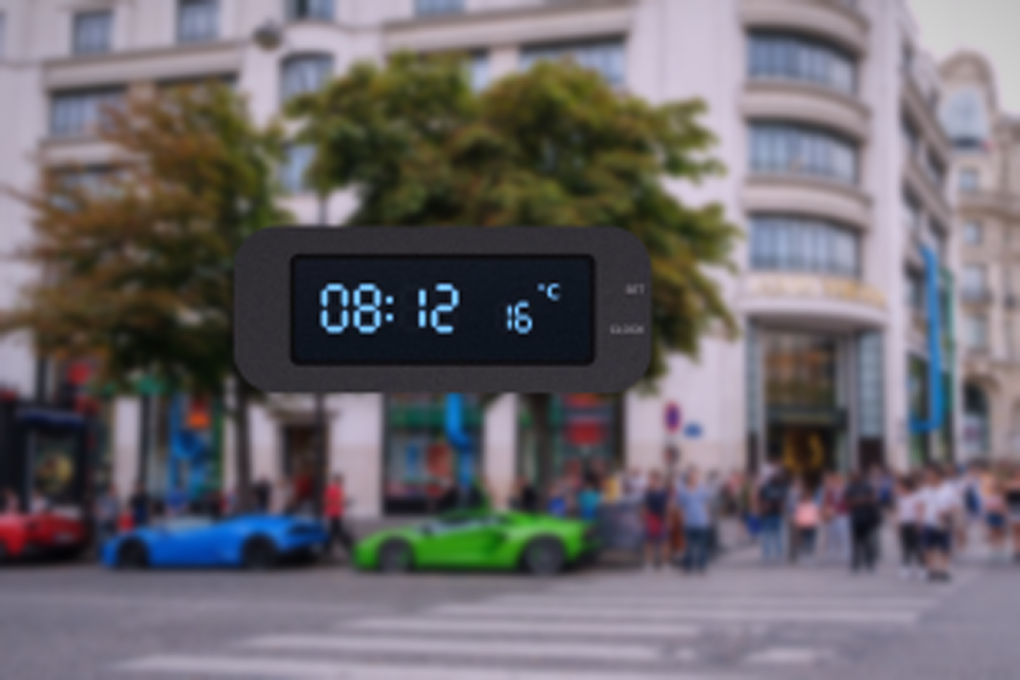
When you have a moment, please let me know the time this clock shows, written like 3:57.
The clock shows 8:12
